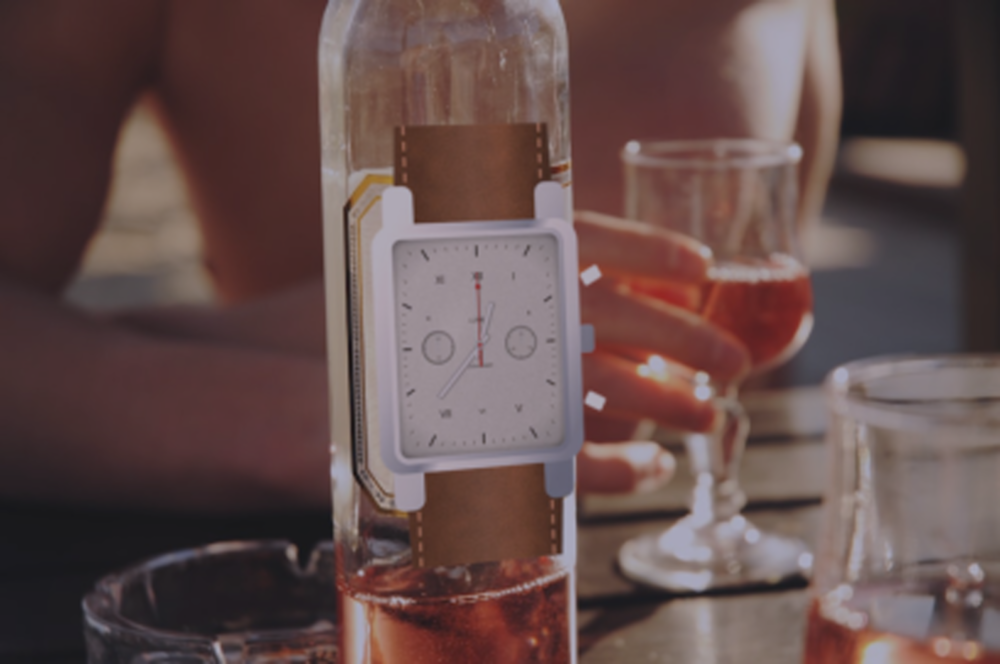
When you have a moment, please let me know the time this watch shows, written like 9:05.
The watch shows 12:37
